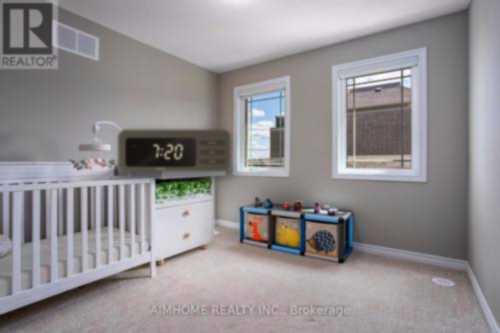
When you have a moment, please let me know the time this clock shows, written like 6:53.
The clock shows 7:20
